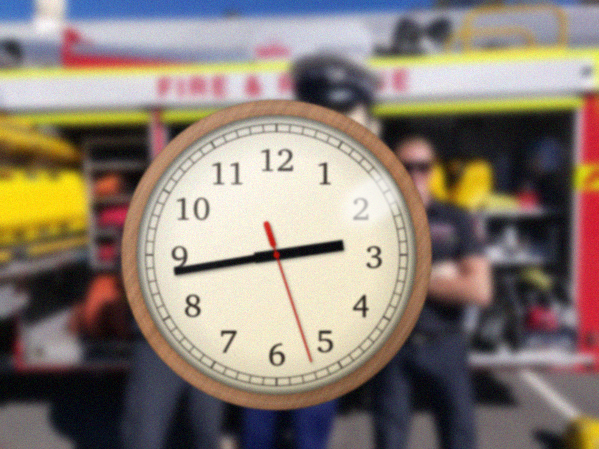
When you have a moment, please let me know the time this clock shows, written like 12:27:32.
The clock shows 2:43:27
